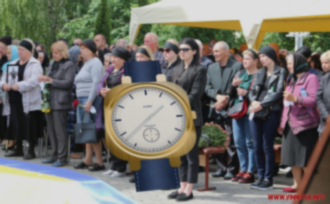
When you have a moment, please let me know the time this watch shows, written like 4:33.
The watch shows 1:38
